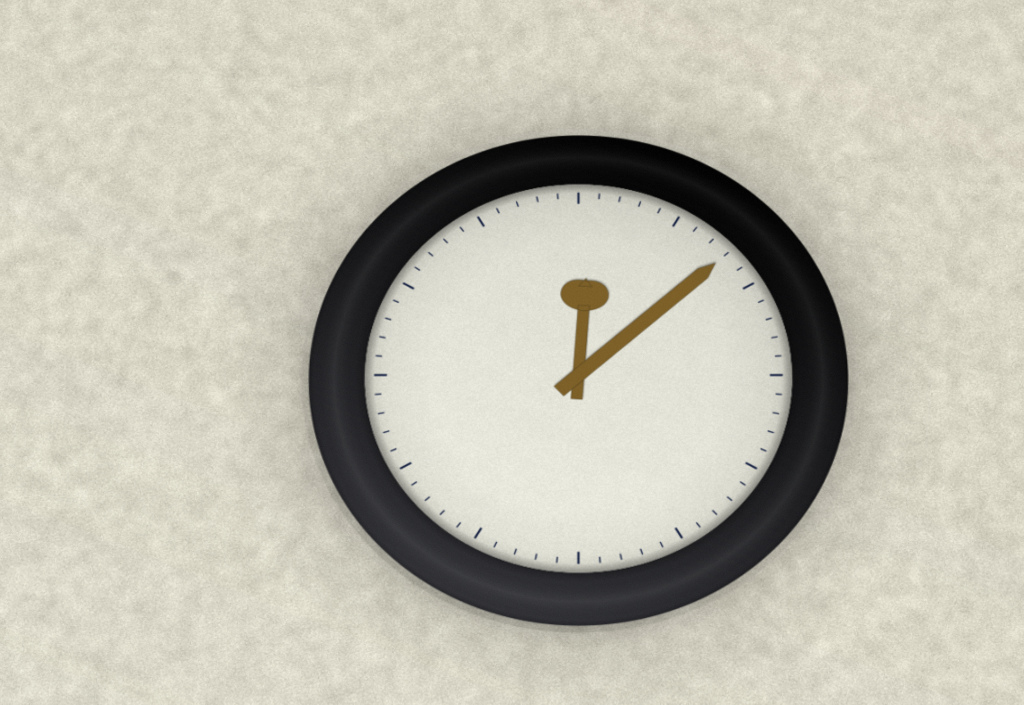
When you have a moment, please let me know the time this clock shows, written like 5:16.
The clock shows 12:08
